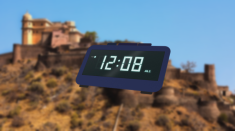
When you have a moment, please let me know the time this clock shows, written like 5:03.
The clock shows 12:08
